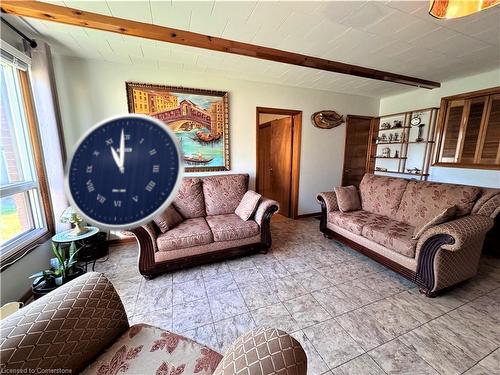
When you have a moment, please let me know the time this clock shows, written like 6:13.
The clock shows 10:59
